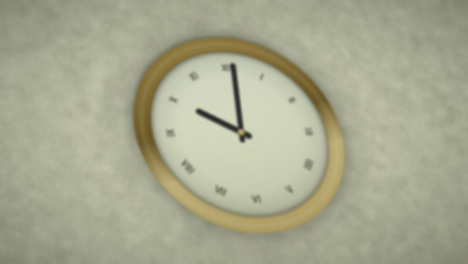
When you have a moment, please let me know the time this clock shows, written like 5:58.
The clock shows 10:01
